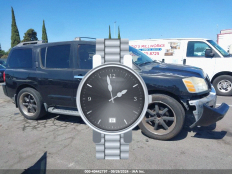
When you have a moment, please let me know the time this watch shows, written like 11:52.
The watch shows 1:58
